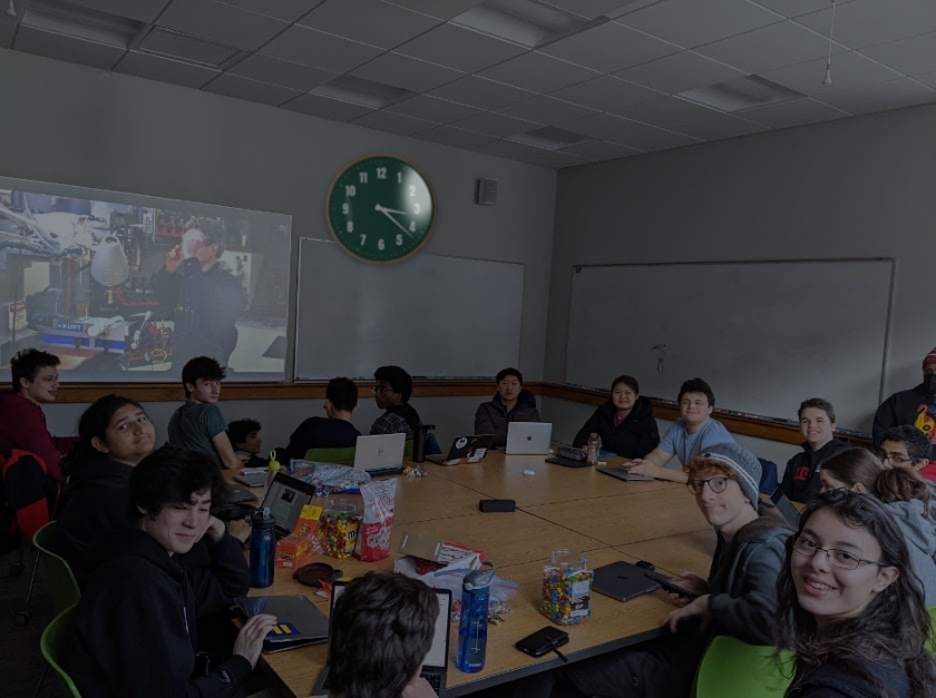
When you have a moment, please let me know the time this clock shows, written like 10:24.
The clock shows 3:22
